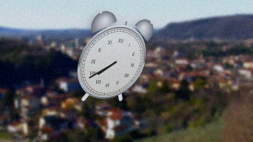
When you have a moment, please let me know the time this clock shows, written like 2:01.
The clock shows 7:39
